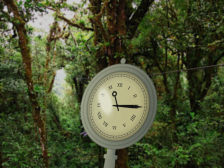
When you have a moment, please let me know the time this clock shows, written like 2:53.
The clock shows 11:15
